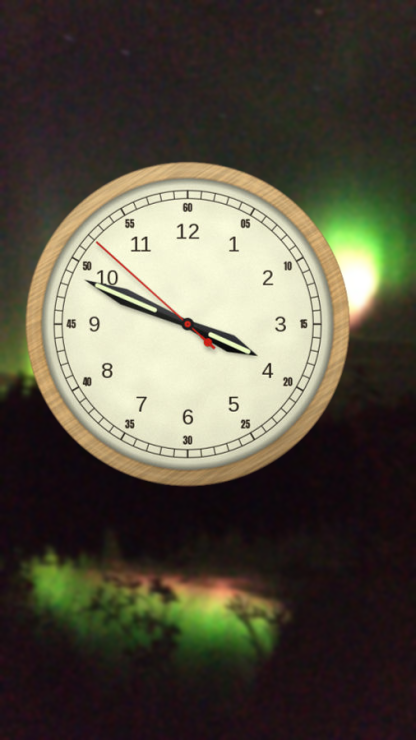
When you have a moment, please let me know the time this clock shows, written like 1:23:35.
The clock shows 3:48:52
